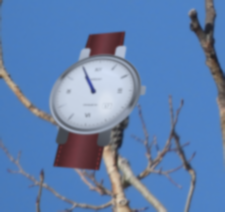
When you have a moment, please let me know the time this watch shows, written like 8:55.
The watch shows 10:55
